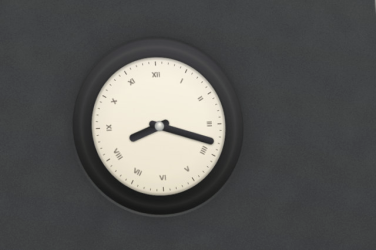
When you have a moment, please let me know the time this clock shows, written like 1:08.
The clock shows 8:18
